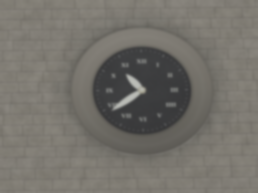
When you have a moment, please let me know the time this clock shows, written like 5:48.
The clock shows 10:39
